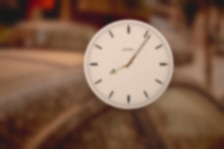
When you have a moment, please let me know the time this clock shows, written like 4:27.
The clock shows 8:06
